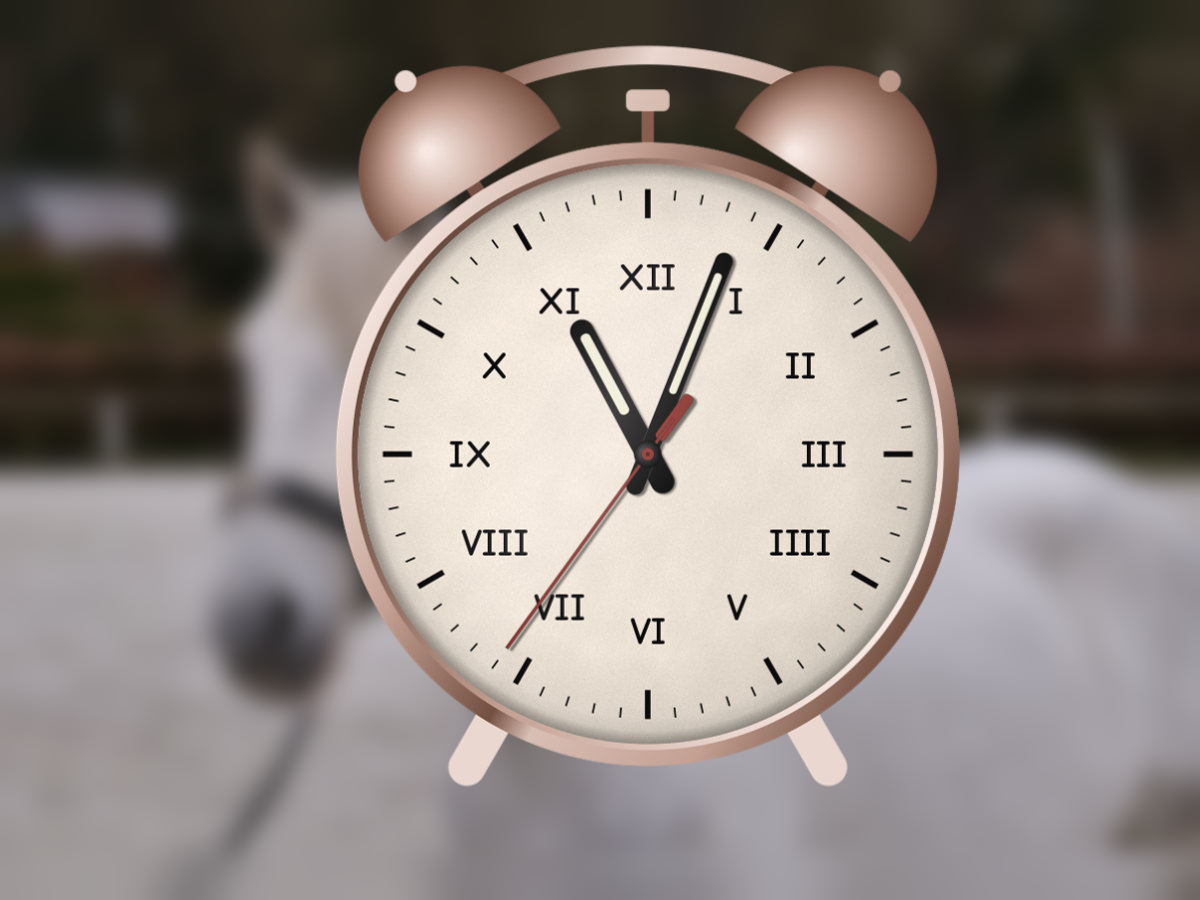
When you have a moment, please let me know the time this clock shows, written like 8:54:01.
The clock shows 11:03:36
